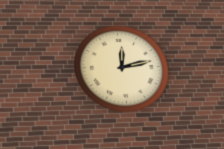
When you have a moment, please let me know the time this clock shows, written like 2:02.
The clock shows 12:13
